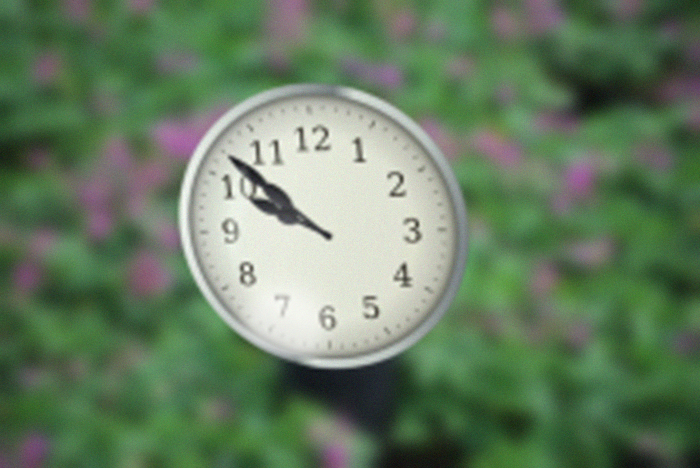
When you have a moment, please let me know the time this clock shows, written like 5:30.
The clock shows 9:52
